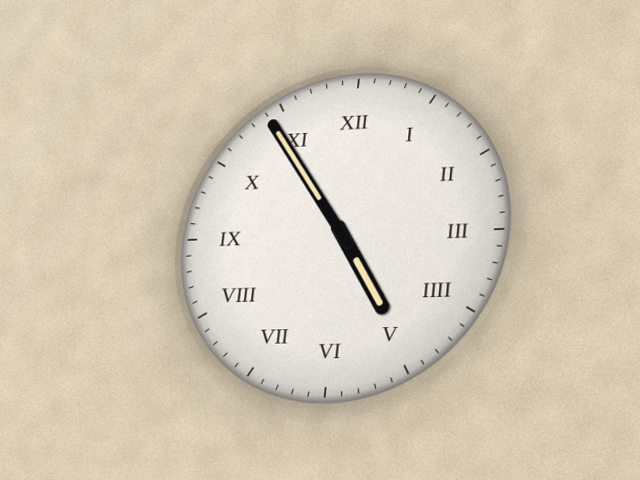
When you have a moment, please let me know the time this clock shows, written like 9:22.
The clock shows 4:54
